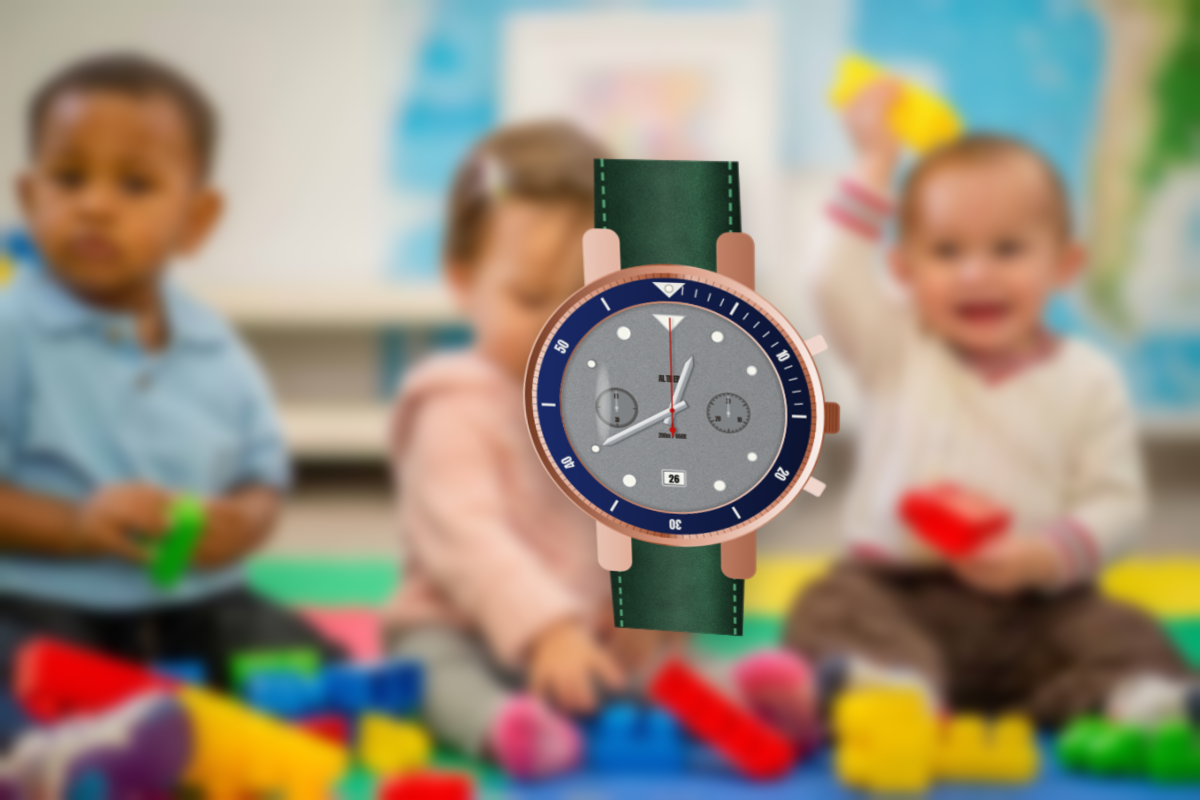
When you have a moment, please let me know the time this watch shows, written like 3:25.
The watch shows 12:40
